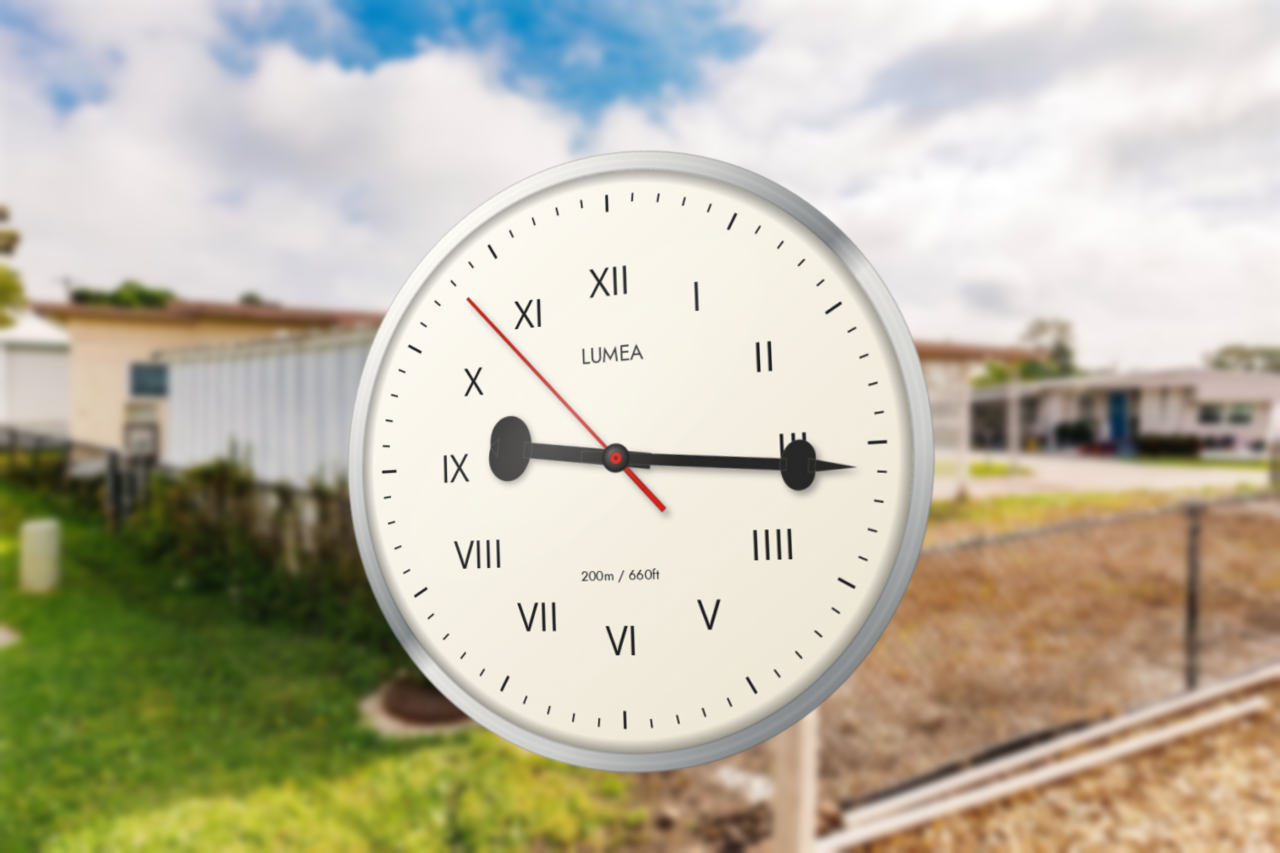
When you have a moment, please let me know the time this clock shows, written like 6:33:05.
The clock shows 9:15:53
